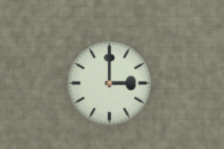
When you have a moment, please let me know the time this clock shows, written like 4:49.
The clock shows 3:00
